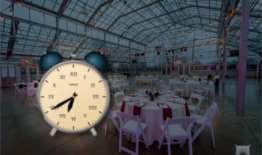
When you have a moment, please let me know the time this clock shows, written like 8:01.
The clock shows 6:40
